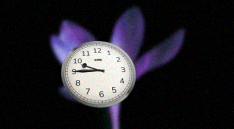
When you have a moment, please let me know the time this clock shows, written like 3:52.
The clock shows 9:45
